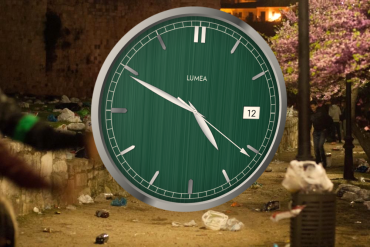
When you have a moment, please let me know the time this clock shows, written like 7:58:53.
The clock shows 4:49:21
